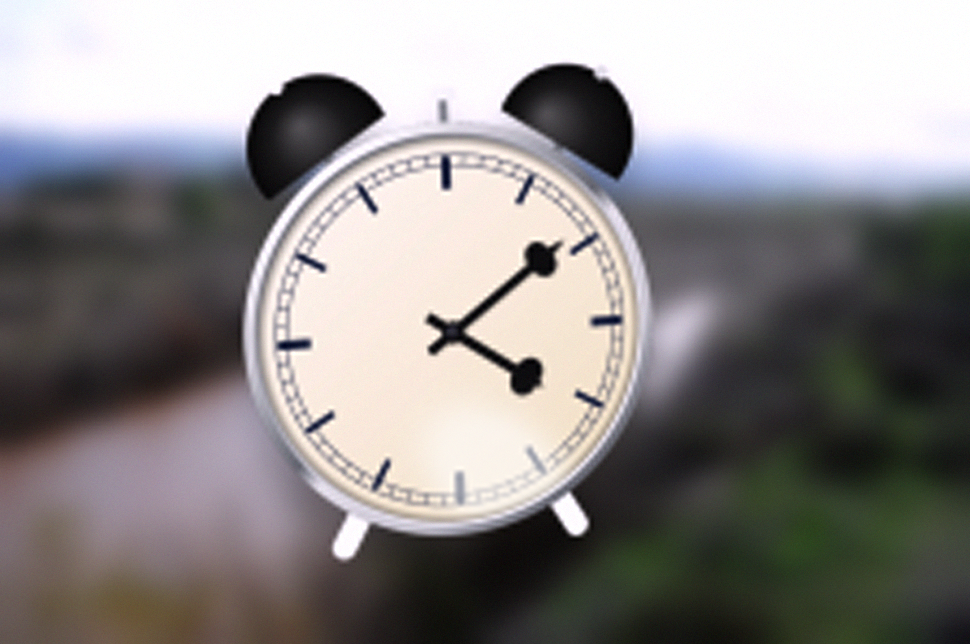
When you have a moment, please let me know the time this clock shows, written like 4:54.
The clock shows 4:09
